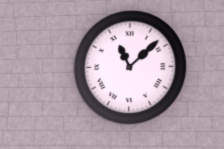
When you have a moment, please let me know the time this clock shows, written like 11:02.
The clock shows 11:08
